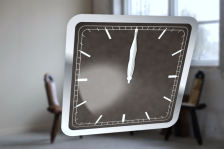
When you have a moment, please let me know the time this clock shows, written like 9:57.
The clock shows 12:00
